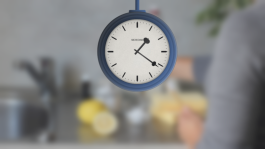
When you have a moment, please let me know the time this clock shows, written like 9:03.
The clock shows 1:21
